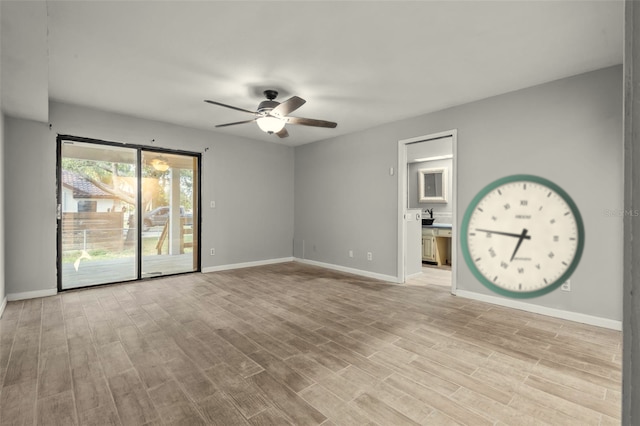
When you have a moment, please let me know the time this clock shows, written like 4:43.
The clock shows 6:46
